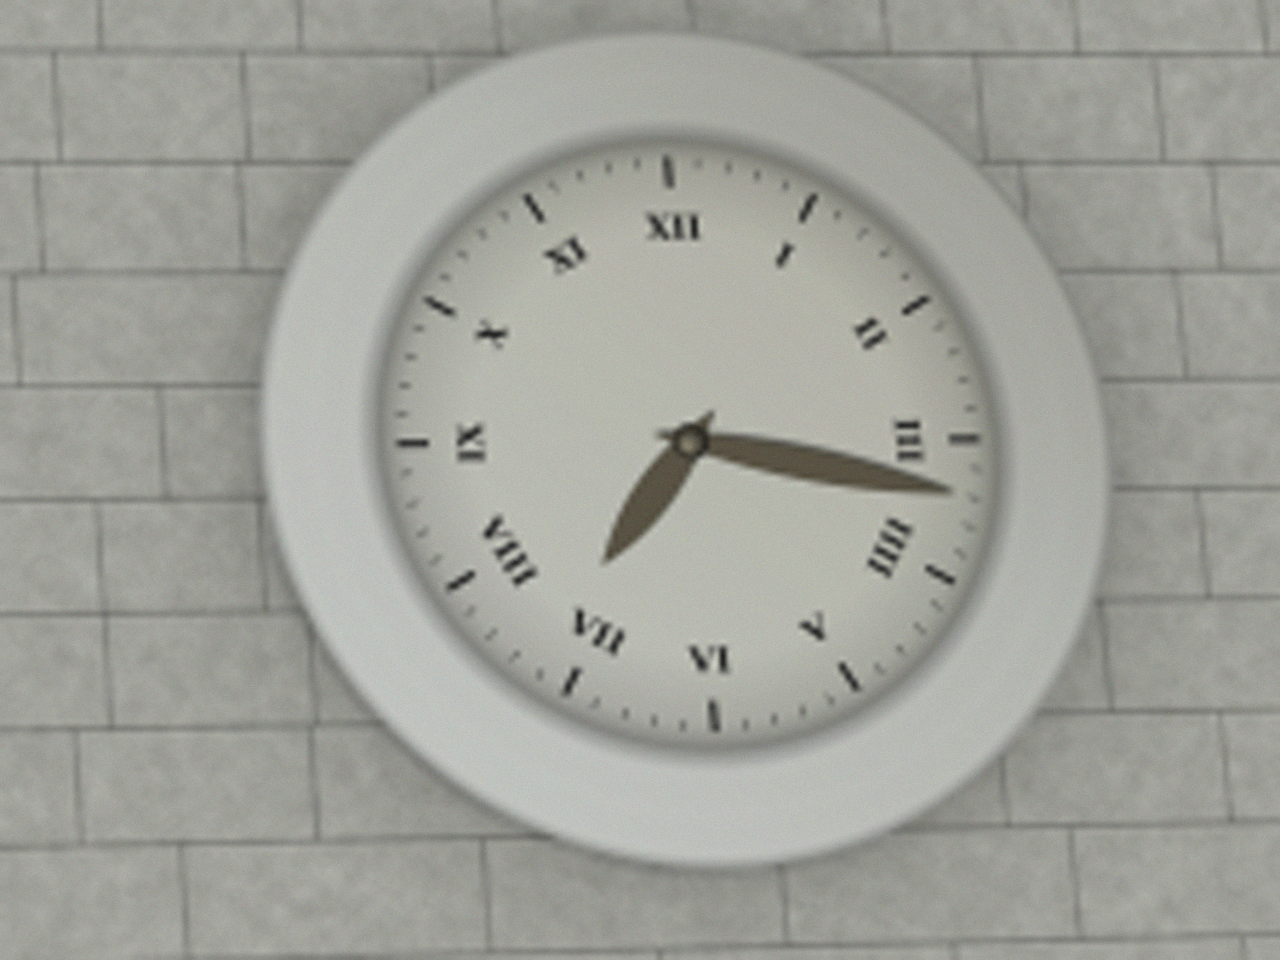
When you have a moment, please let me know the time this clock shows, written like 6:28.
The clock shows 7:17
